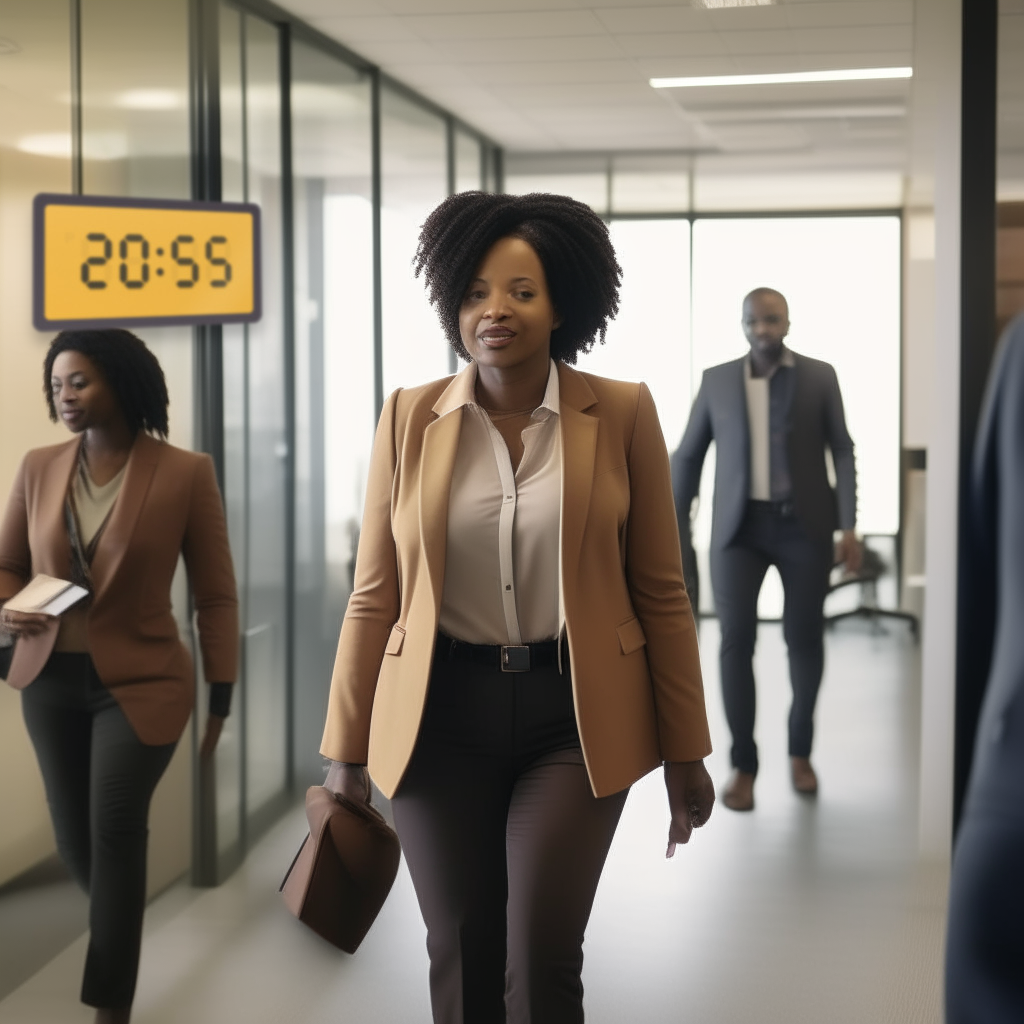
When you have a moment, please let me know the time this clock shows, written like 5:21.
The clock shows 20:55
